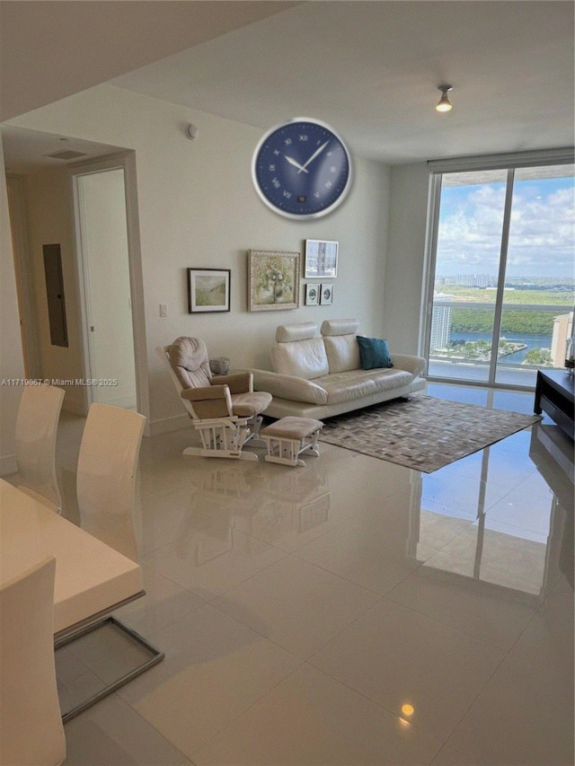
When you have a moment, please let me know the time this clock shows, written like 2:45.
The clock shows 10:07
